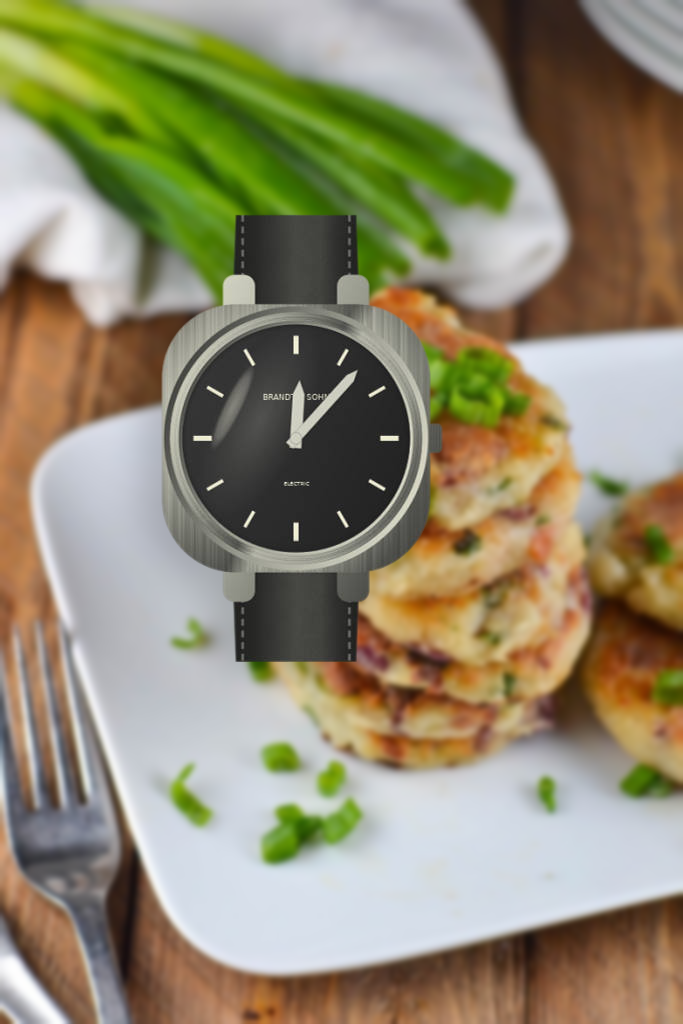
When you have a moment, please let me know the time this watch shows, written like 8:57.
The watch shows 12:07
